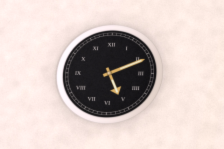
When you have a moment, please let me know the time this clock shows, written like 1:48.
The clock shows 5:11
